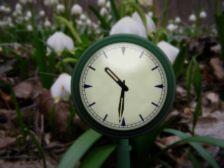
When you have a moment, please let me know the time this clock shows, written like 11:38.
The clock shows 10:31
